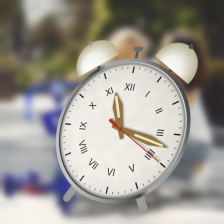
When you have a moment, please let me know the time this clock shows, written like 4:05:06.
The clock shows 11:17:20
